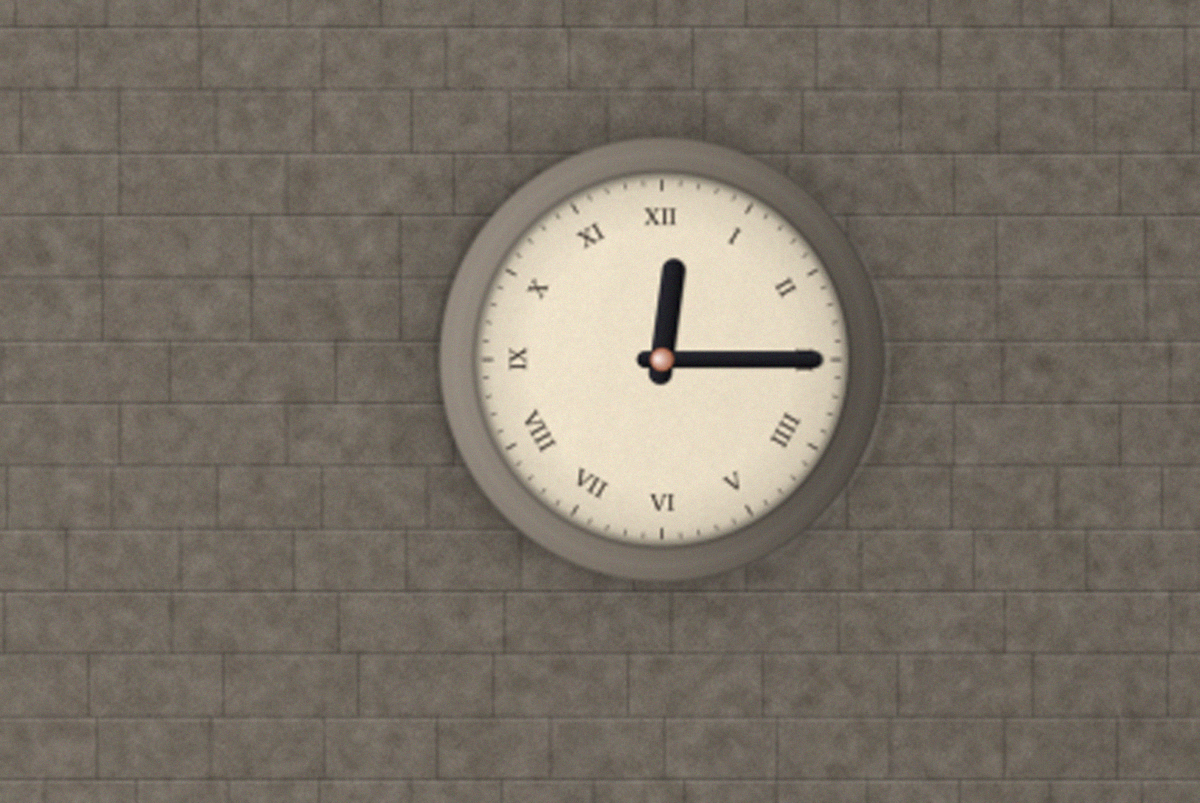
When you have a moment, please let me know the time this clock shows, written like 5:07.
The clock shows 12:15
